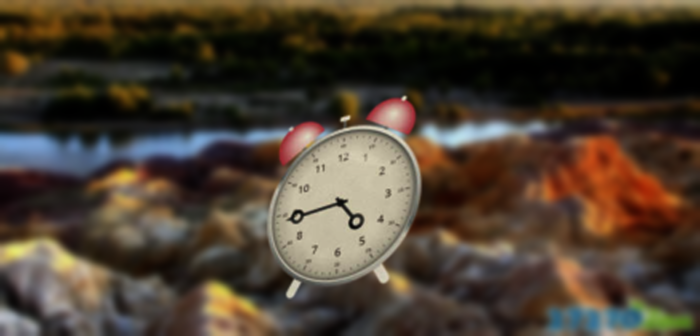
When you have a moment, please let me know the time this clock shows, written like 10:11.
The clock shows 4:44
